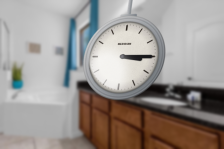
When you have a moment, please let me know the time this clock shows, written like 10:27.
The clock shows 3:15
